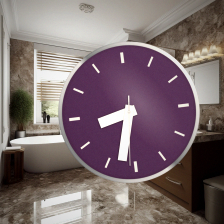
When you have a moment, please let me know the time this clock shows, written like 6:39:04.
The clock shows 8:32:31
